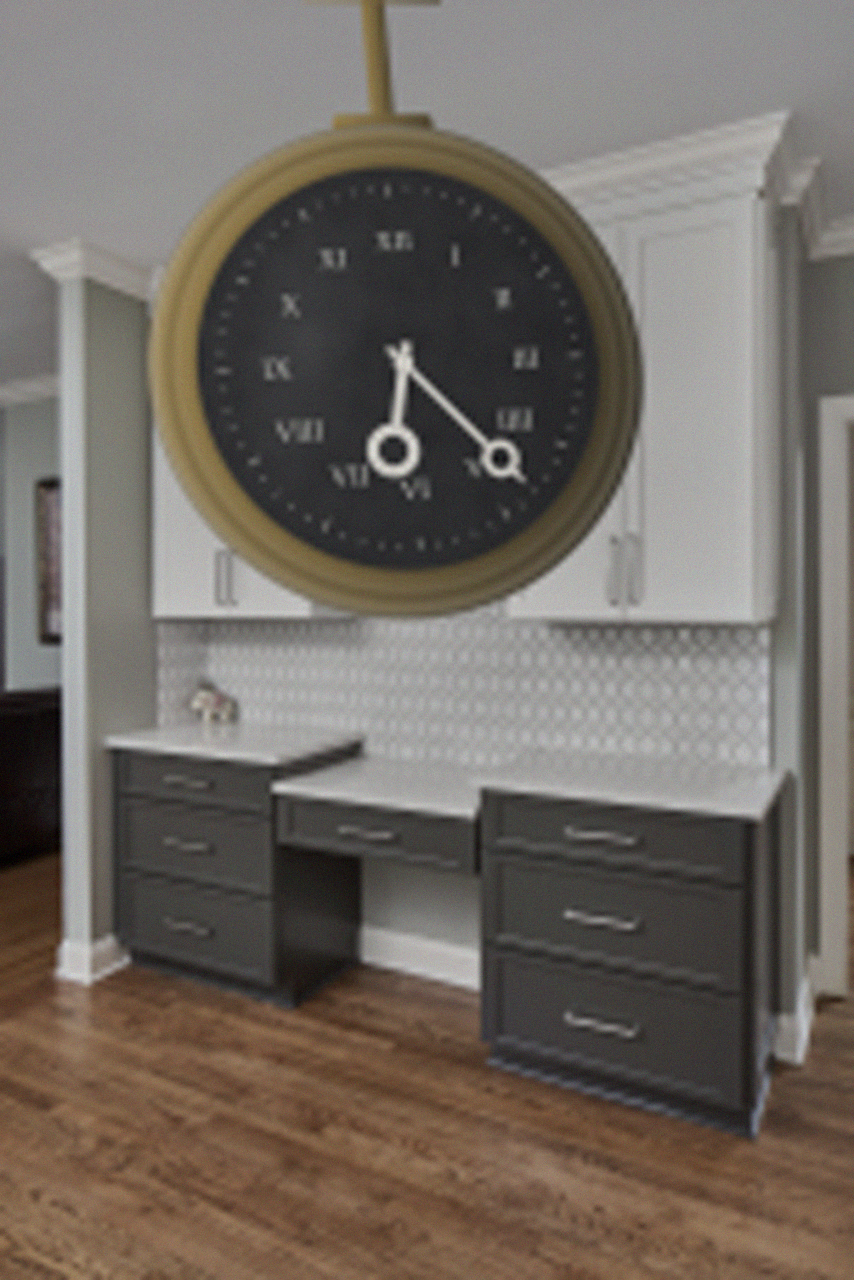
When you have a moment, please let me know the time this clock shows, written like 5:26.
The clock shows 6:23
